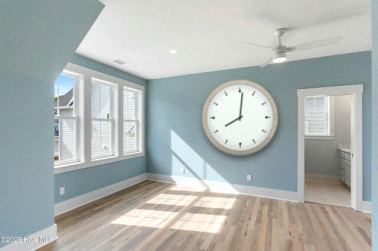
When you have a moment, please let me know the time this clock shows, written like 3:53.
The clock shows 8:01
